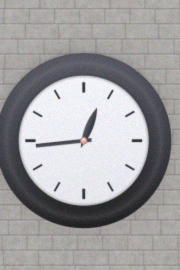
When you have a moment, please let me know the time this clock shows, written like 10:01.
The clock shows 12:44
